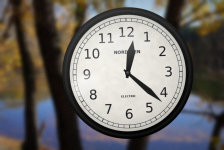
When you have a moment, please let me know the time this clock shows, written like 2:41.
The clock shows 12:22
